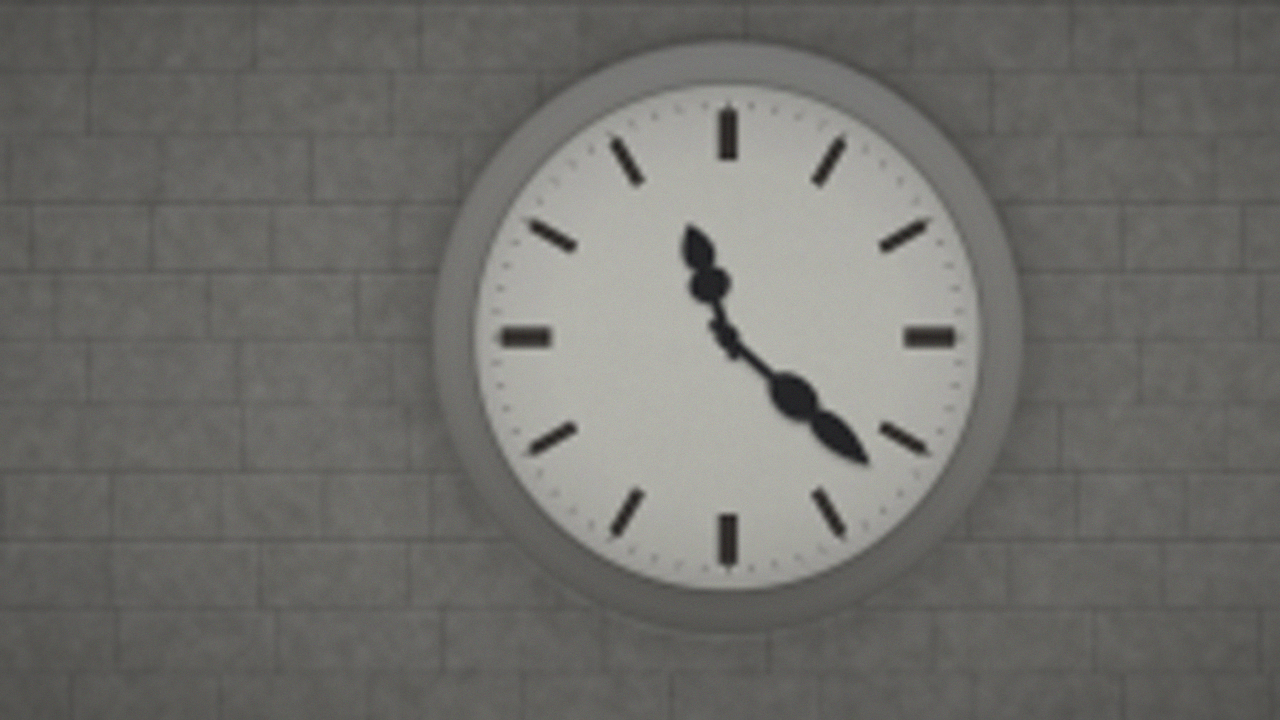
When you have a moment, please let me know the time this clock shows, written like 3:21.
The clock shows 11:22
